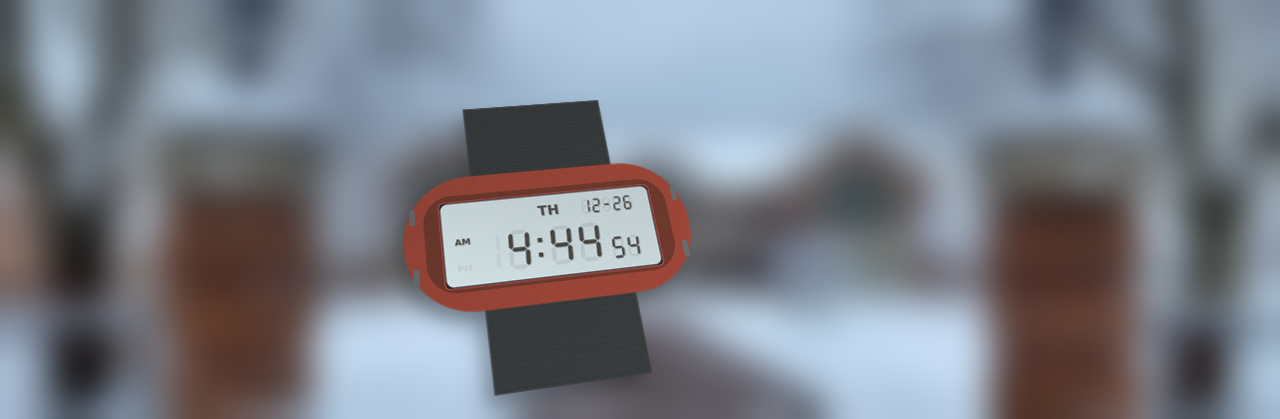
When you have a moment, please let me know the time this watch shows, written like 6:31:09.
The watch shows 4:44:54
